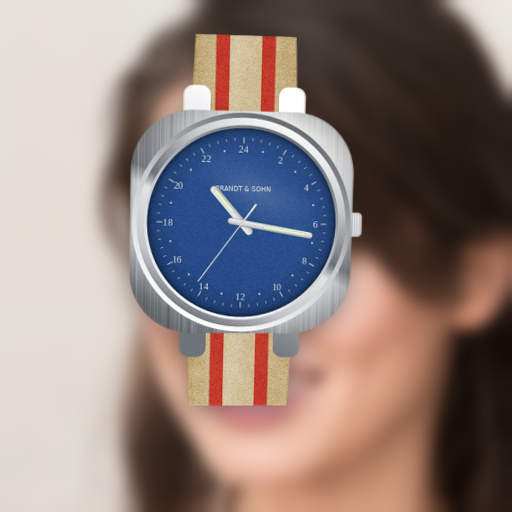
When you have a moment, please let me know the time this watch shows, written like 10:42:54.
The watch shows 21:16:36
